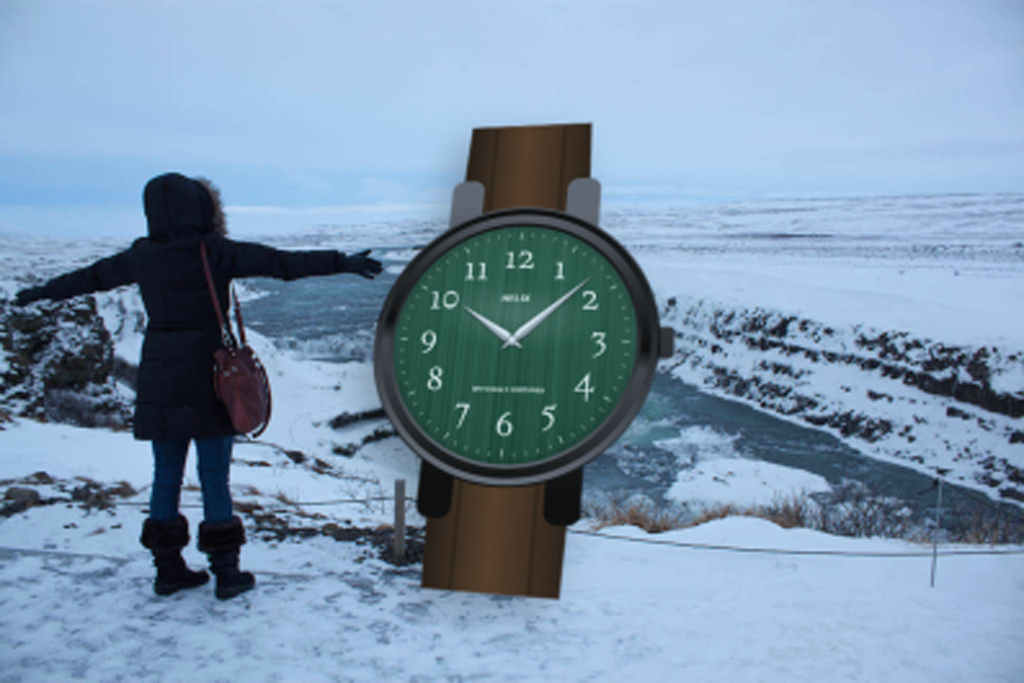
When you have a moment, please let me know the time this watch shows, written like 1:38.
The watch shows 10:08
